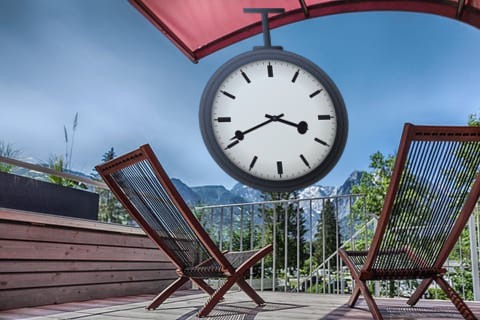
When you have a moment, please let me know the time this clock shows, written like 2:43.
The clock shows 3:41
